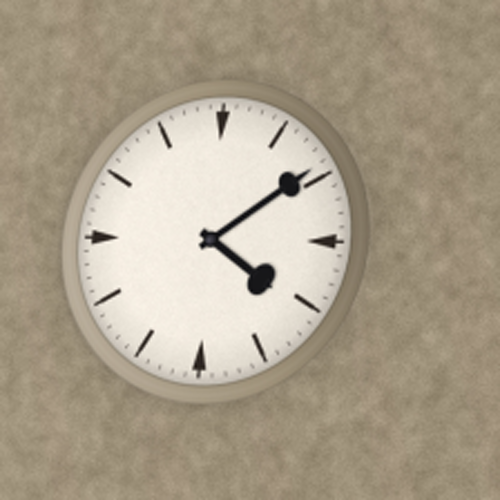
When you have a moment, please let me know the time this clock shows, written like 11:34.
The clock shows 4:09
